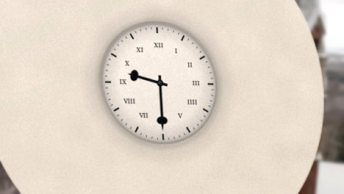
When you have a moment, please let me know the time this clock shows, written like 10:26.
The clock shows 9:30
